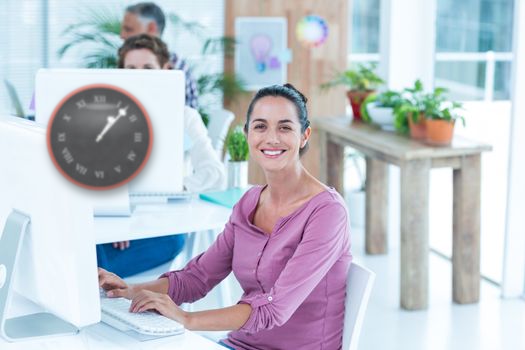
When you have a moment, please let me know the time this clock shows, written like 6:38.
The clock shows 1:07
